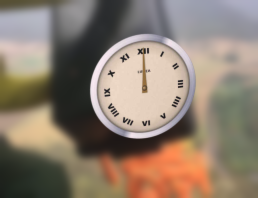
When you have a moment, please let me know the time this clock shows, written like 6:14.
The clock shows 12:00
